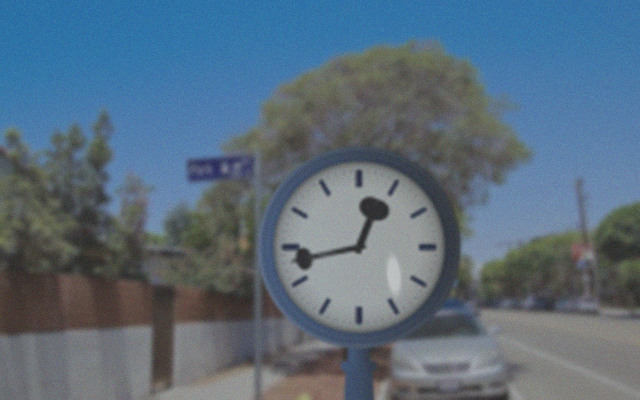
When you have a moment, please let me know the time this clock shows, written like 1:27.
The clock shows 12:43
